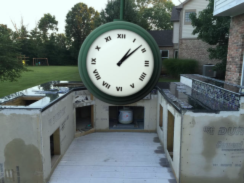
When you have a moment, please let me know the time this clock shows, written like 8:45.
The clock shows 1:08
